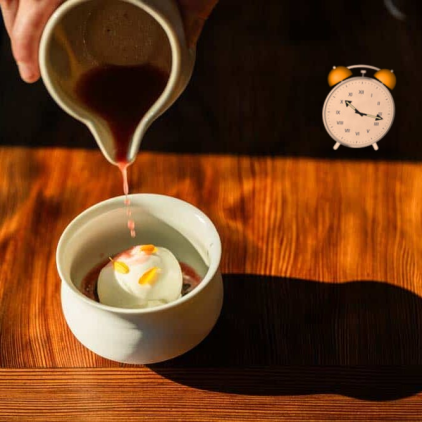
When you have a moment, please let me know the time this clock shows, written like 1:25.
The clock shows 10:17
